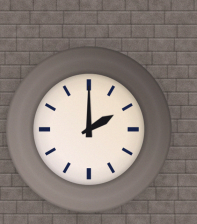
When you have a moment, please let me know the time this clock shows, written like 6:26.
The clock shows 2:00
